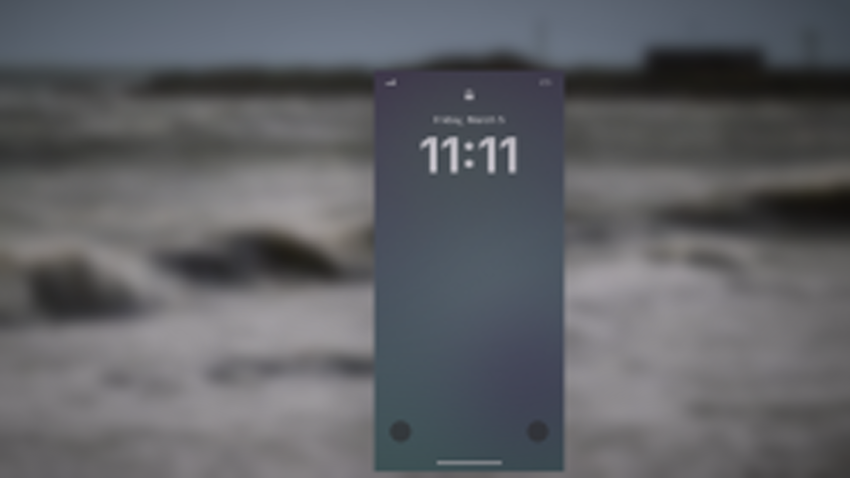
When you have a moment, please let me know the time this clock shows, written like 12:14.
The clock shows 11:11
